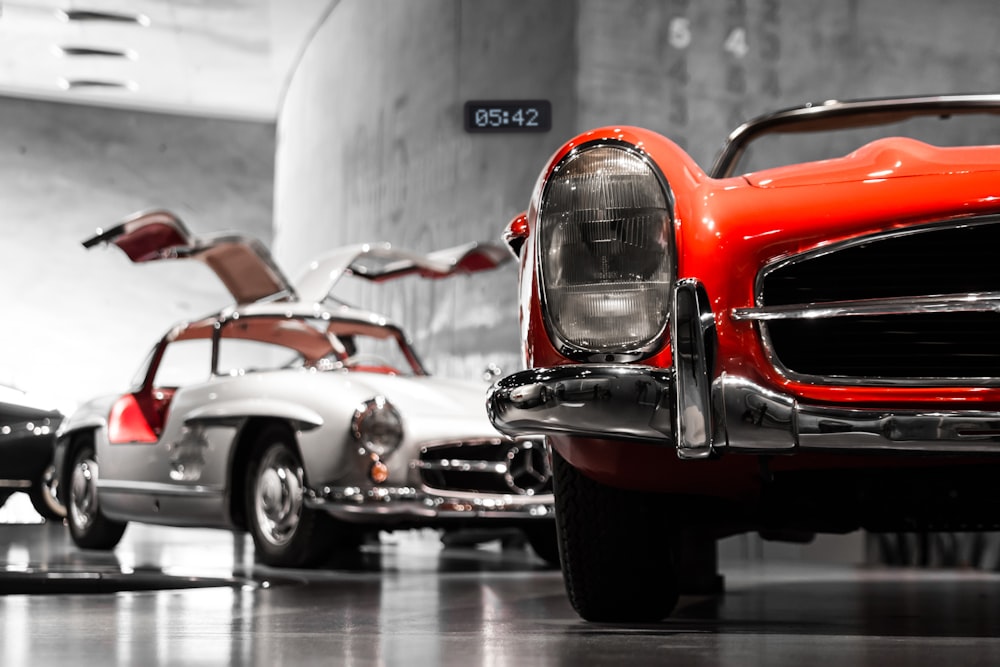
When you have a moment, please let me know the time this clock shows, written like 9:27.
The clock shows 5:42
